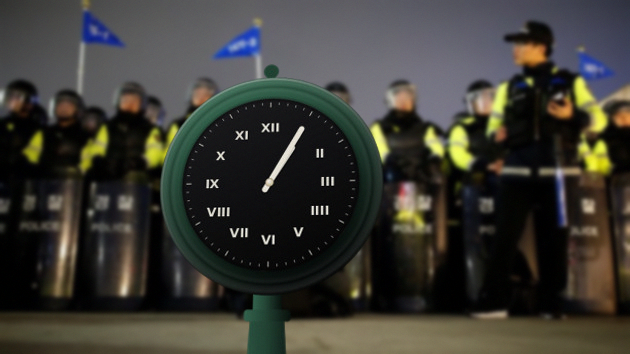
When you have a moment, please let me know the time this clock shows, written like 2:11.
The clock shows 1:05
